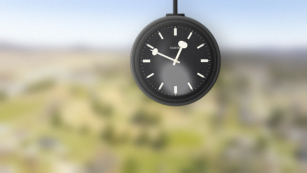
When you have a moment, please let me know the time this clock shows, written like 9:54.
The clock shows 12:49
